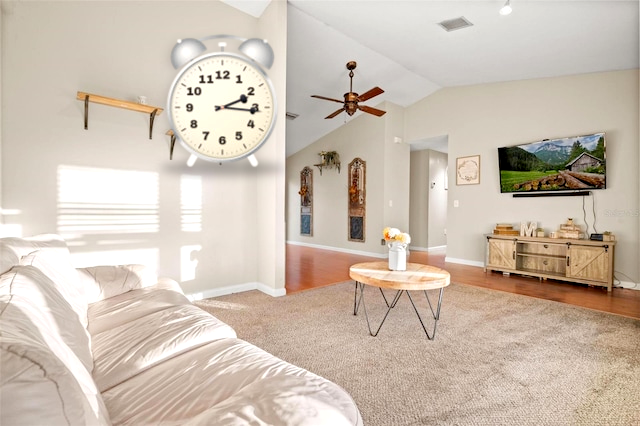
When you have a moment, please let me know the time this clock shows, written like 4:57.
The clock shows 2:16
